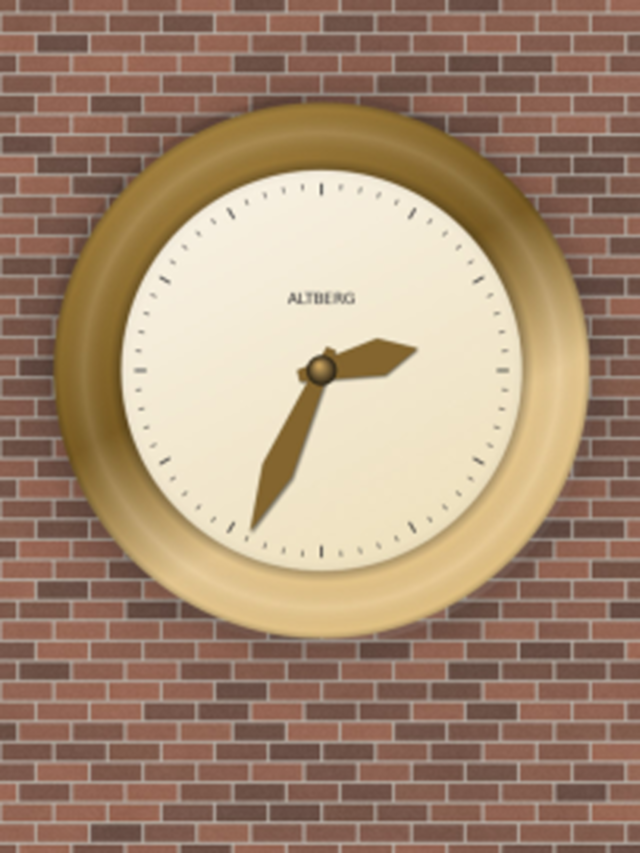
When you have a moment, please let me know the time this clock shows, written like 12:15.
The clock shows 2:34
